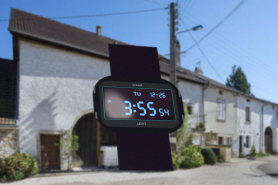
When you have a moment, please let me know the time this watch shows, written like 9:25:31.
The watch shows 3:55:54
